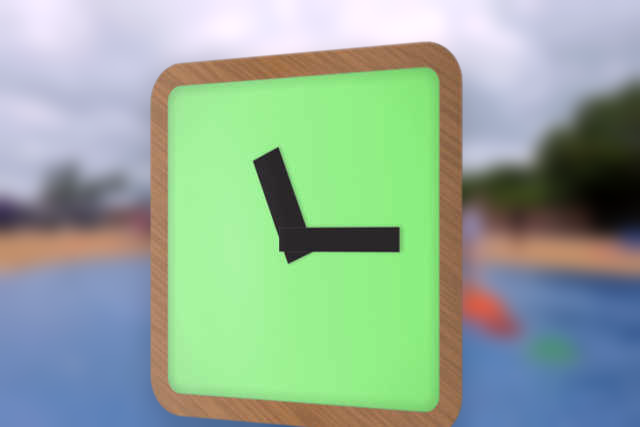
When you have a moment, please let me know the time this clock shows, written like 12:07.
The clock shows 11:15
